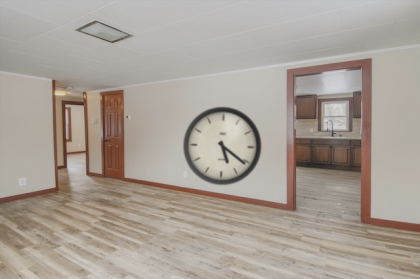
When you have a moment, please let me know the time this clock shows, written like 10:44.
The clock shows 5:21
